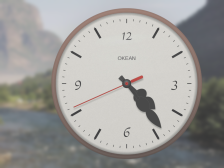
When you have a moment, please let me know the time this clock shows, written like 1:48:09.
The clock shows 4:23:41
